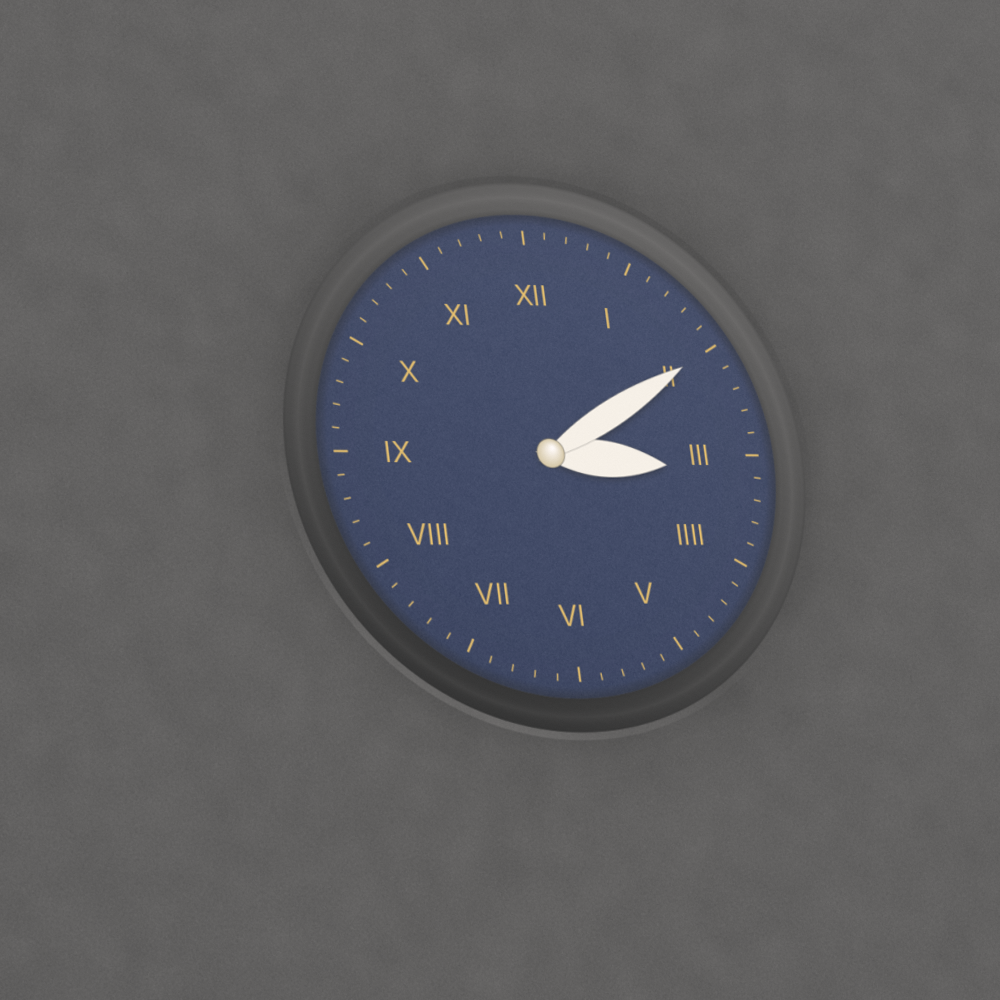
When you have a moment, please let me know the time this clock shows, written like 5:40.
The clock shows 3:10
